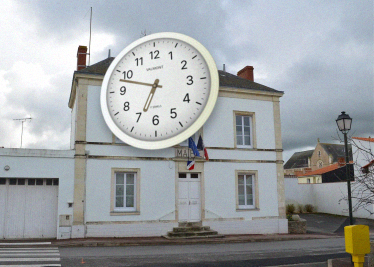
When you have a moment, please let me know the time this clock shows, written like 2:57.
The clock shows 6:48
